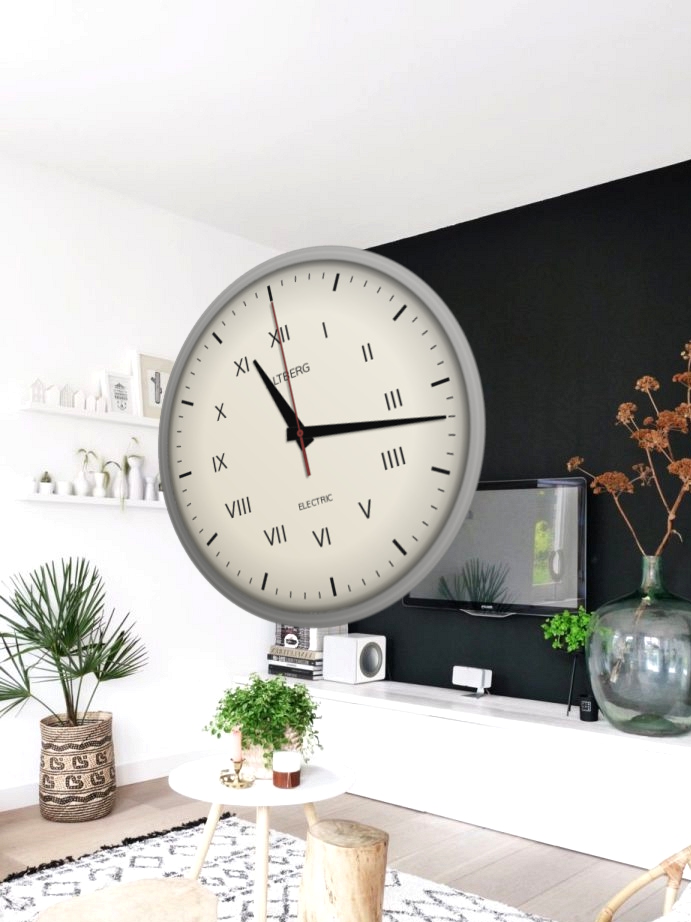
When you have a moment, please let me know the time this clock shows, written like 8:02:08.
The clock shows 11:17:00
